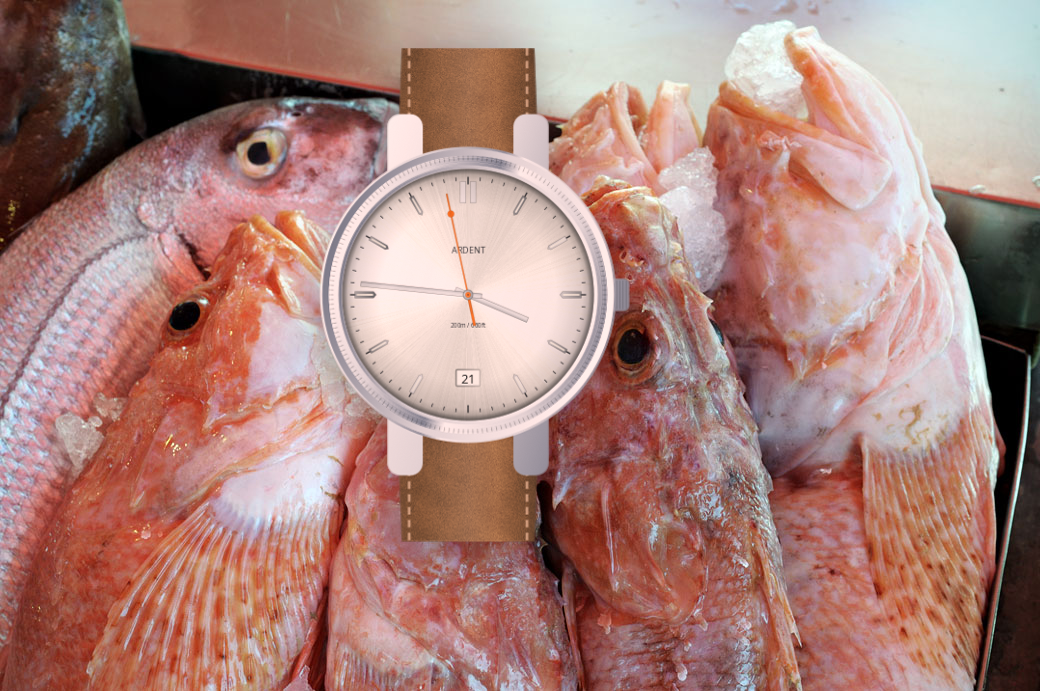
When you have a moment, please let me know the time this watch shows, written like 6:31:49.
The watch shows 3:45:58
